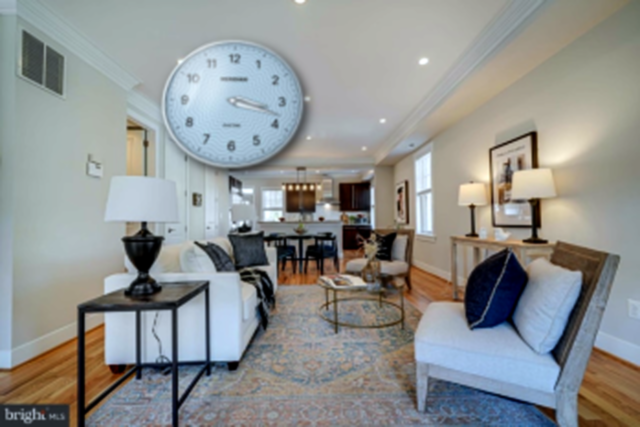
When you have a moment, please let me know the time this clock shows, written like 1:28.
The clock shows 3:18
